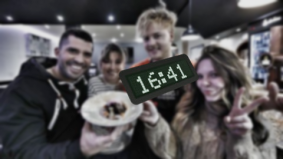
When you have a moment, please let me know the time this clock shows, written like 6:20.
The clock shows 16:41
